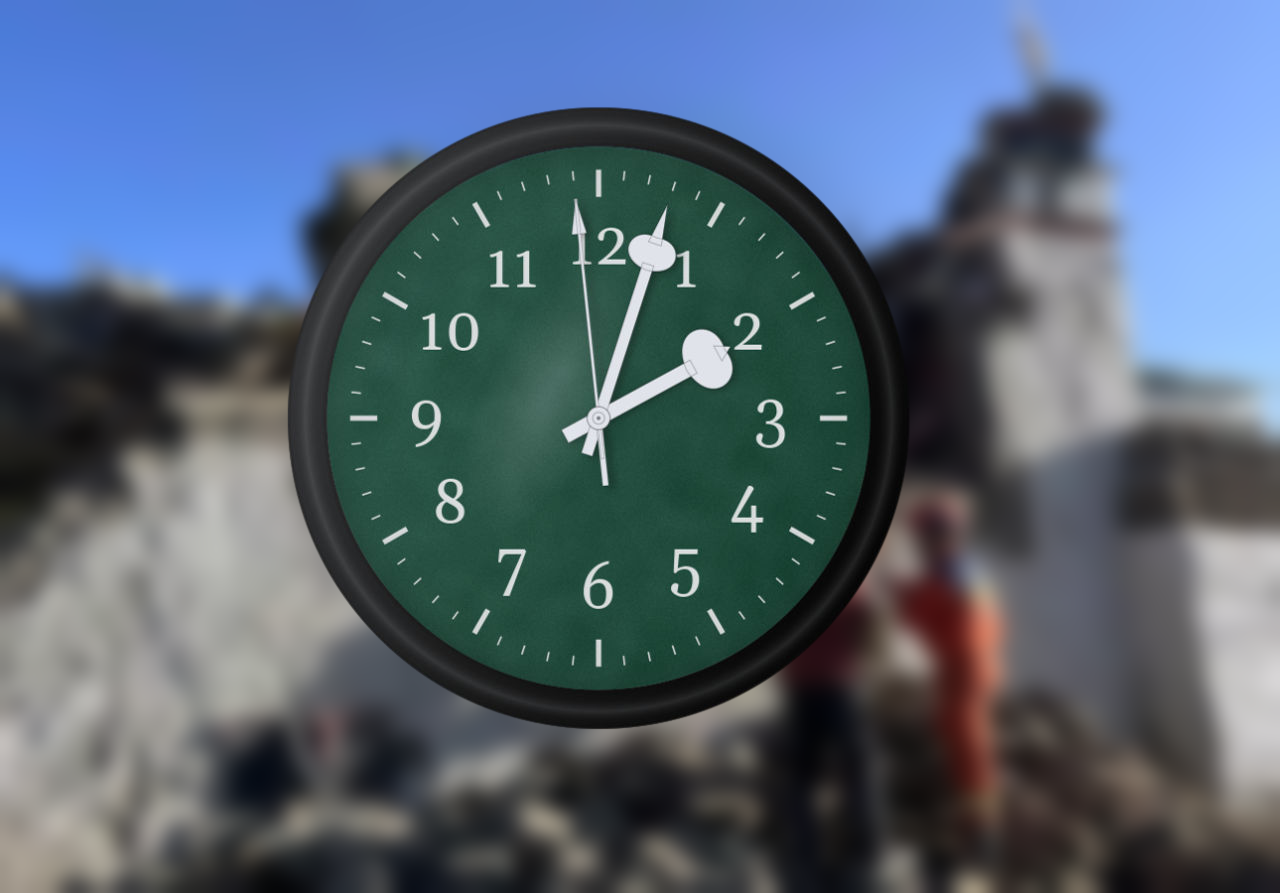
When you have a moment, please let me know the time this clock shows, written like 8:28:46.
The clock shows 2:02:59
